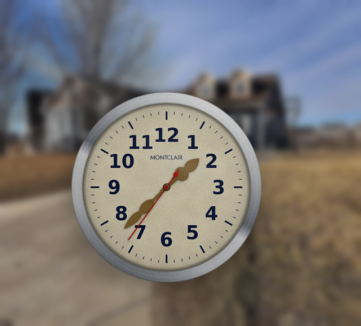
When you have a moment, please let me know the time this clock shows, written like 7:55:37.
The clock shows 1:37:36
